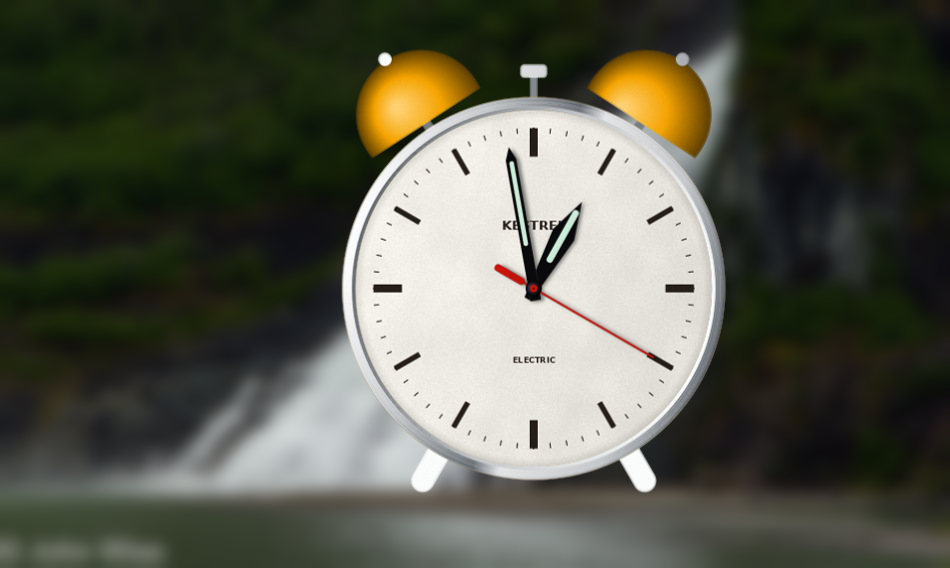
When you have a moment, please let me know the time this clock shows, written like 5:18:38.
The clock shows 12:58:20
